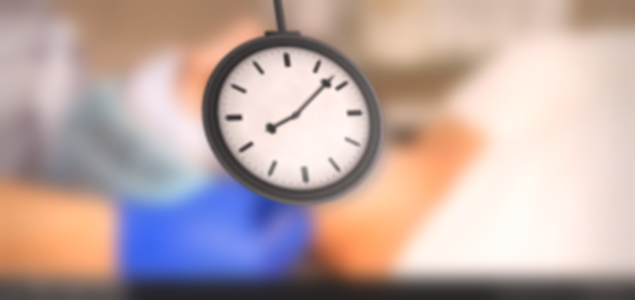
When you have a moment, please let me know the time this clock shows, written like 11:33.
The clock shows 8:08
